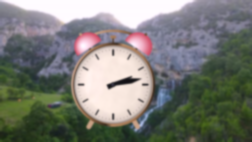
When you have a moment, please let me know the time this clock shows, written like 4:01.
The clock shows 2:13
